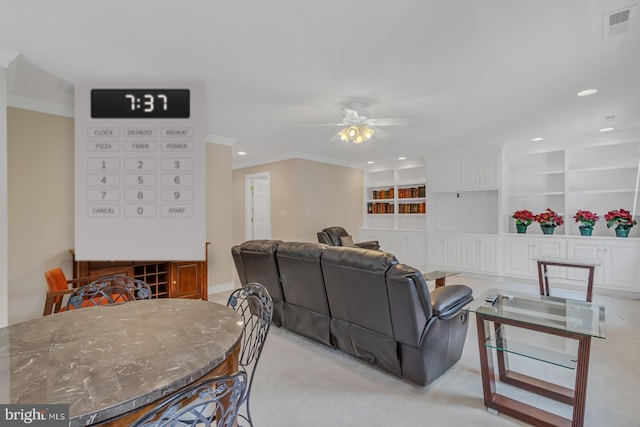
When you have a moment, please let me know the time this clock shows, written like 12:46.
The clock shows 7:37
